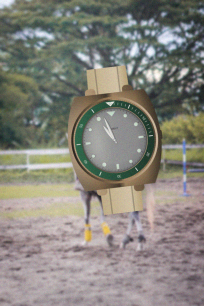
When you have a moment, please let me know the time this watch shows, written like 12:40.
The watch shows 10:57
